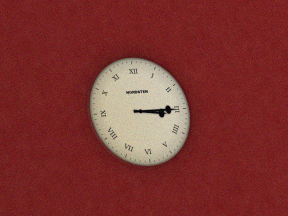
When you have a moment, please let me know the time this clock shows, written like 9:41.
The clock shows 3:15
